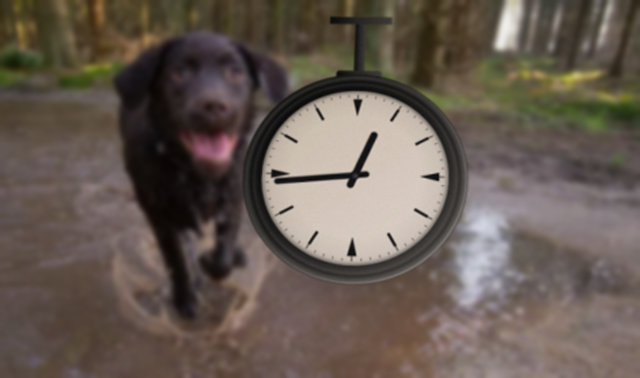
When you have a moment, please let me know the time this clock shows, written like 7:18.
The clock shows 12:44
